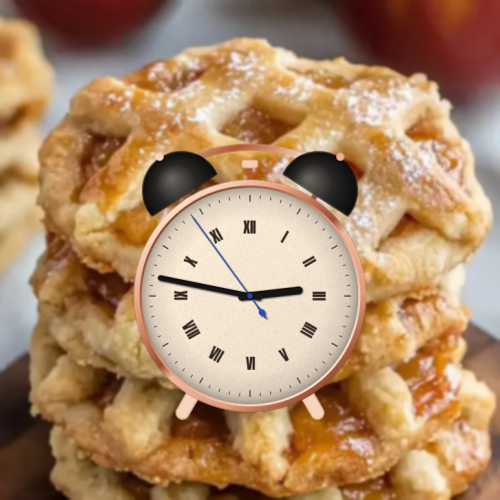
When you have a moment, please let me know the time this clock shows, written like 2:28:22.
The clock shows 2:46:54
